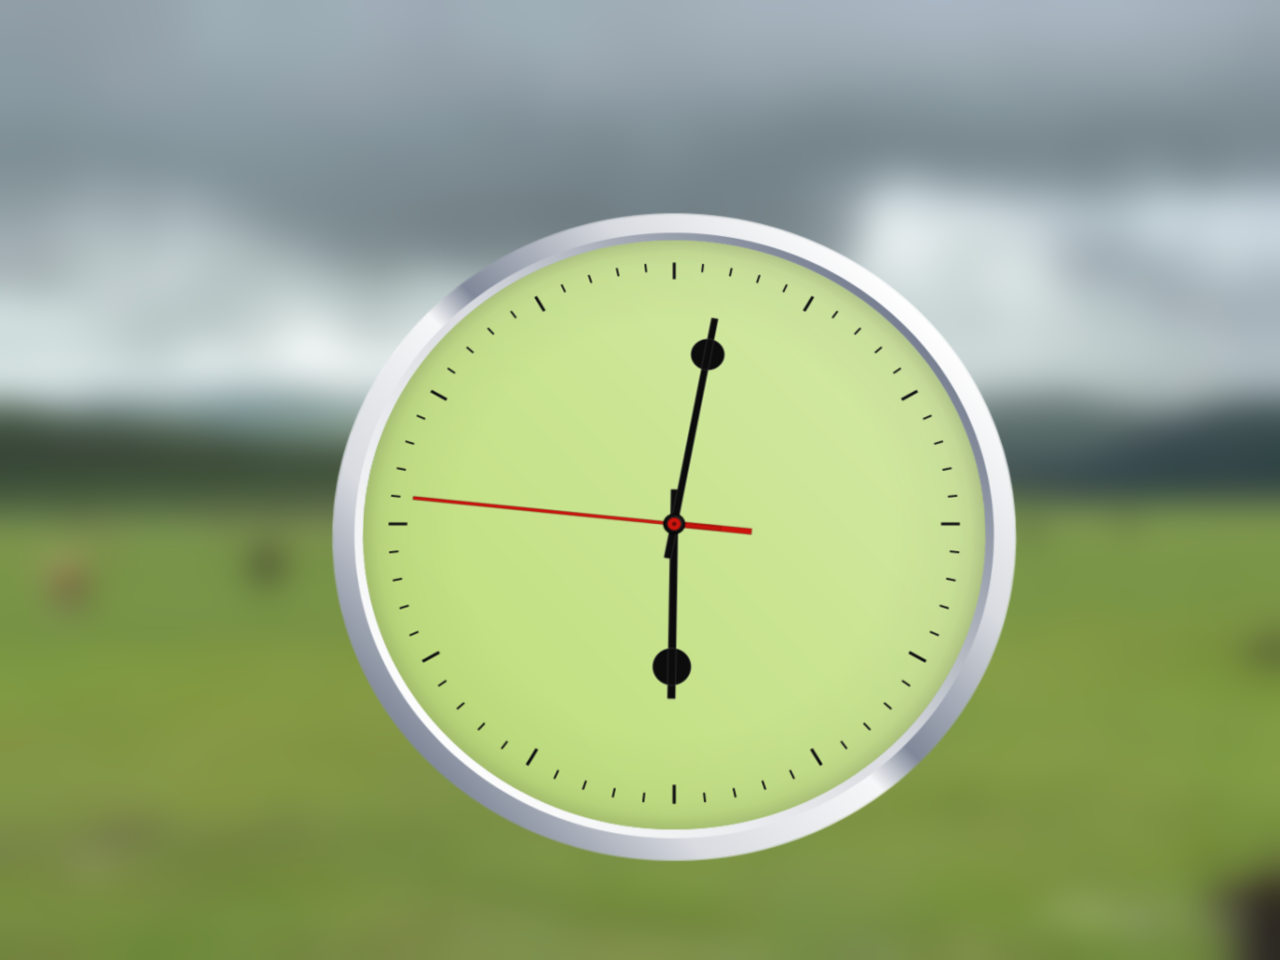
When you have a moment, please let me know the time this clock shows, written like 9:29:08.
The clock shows 6:01:46
